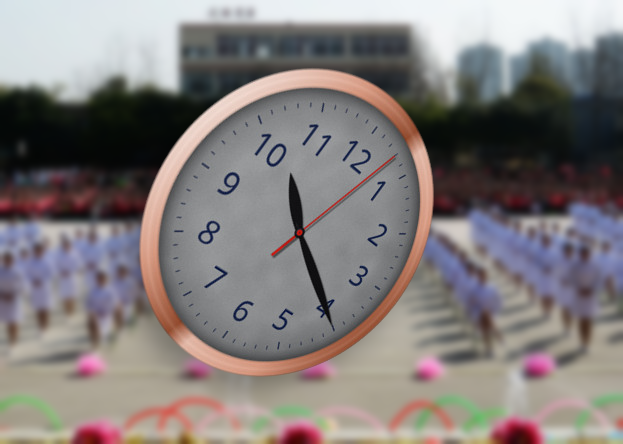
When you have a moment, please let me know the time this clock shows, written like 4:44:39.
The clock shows 10:20:03
